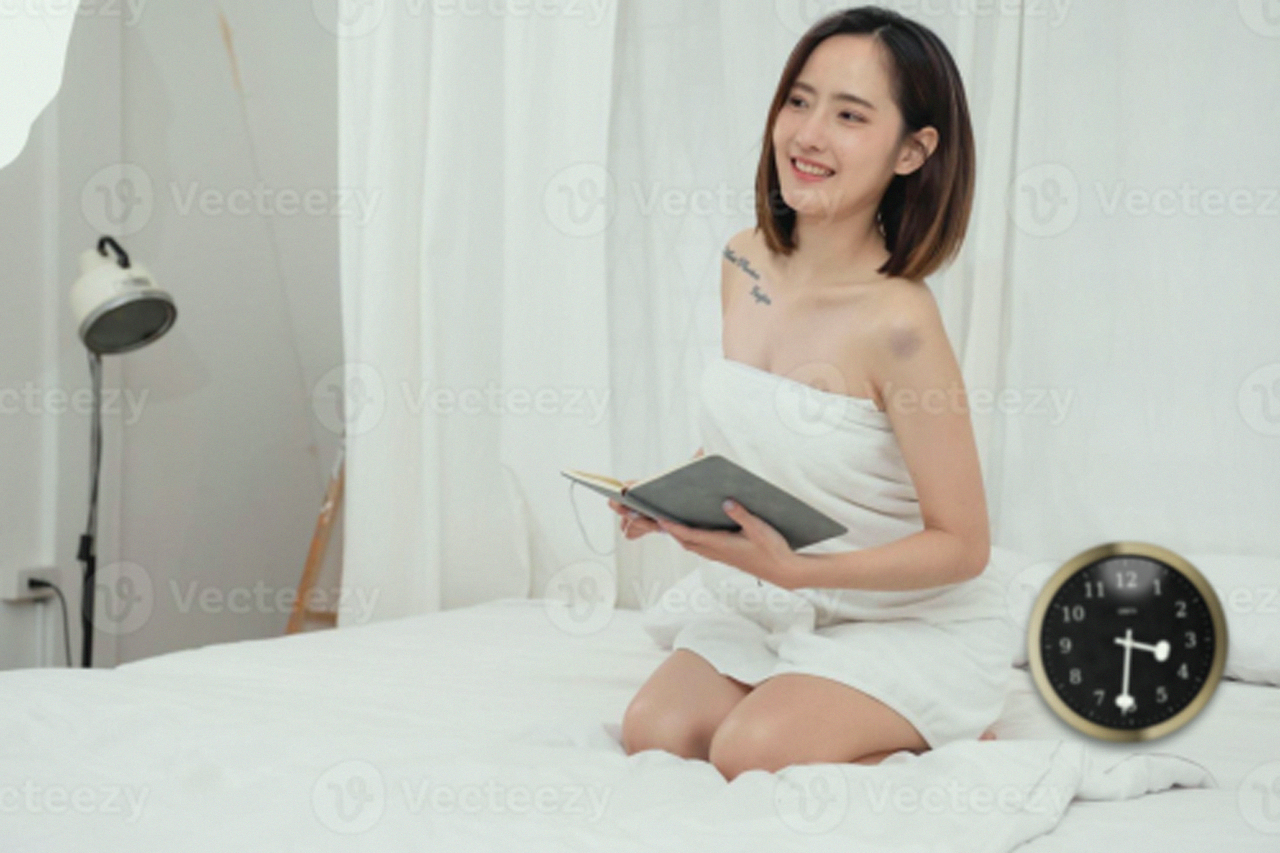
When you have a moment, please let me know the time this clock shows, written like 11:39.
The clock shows 3:31
